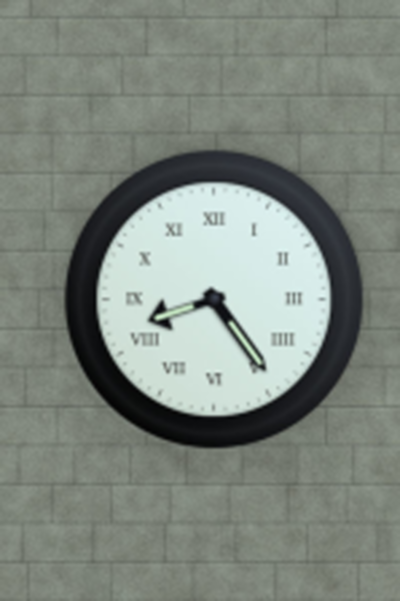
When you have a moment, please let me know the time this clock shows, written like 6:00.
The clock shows 8:24
